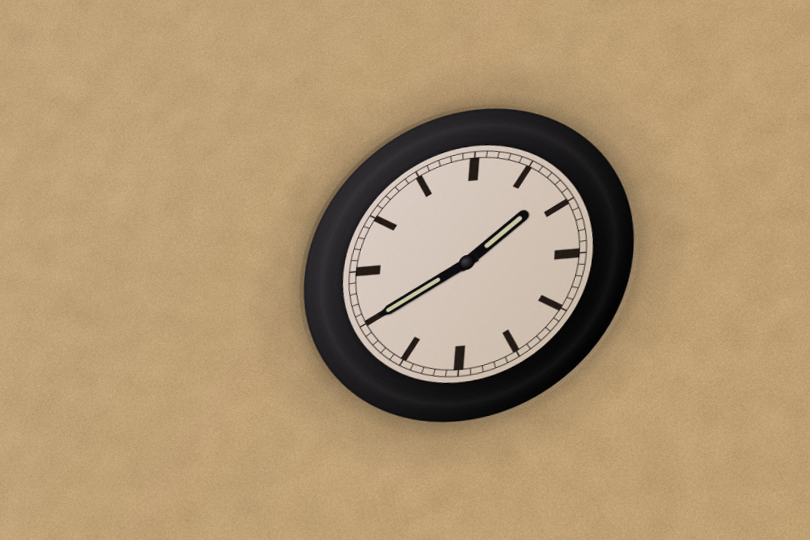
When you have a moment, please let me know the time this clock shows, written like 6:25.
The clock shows 1:40
